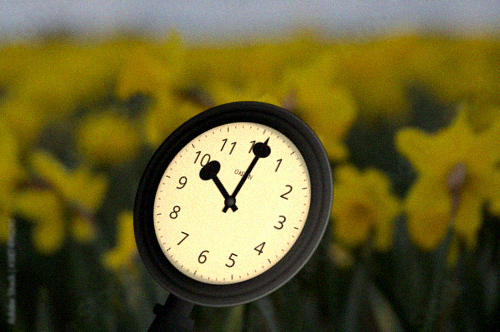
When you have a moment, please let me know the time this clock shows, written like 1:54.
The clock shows 10:01
